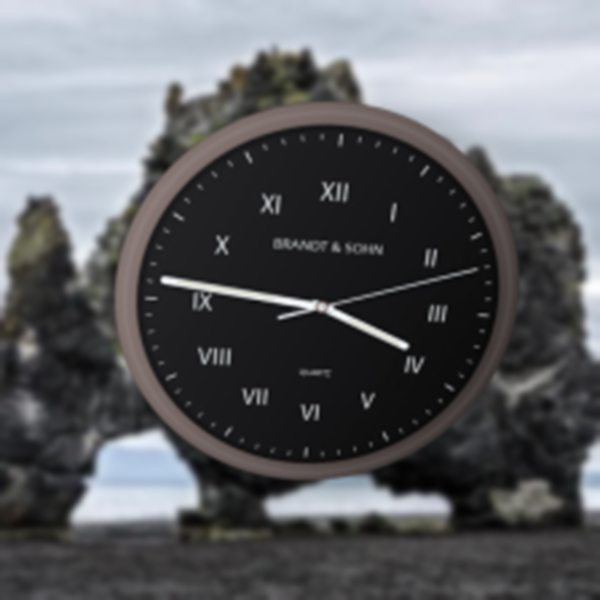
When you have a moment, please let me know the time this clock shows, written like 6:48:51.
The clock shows 3:46:12
